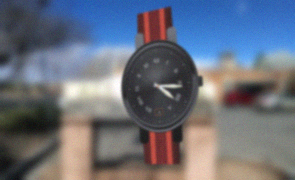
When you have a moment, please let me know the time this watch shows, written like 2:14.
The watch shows 4:16
